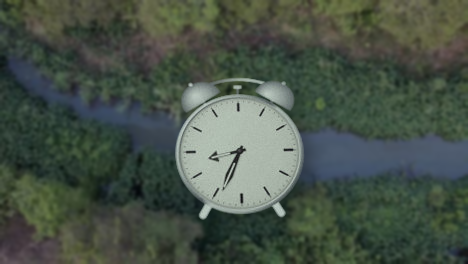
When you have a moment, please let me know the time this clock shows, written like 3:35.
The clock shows 8:34
